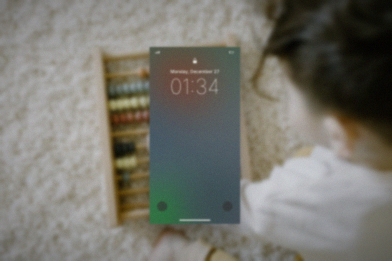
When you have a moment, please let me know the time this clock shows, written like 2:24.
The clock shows 1:34
